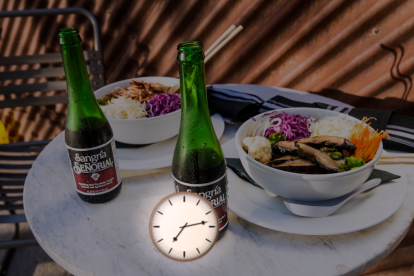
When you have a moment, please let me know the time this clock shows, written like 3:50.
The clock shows 7:13
